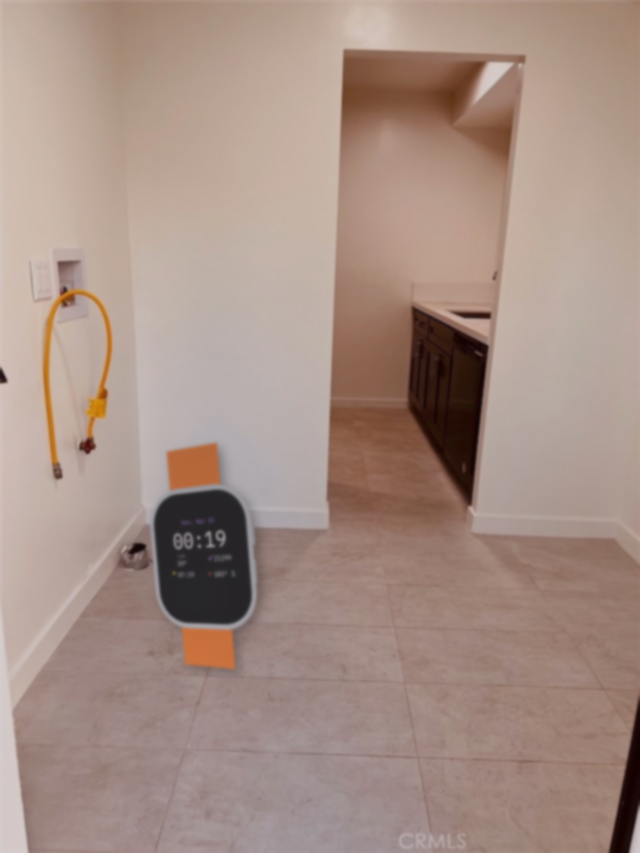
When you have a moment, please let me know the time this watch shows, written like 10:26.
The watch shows 0:19
